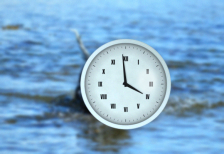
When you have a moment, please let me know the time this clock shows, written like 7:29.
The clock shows 3:59
